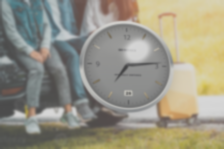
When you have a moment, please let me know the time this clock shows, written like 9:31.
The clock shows 7:14
